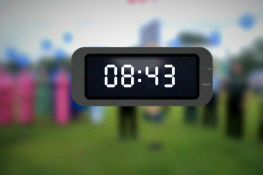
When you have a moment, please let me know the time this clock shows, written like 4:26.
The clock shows 8:43
